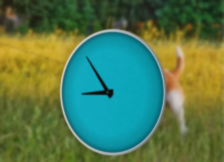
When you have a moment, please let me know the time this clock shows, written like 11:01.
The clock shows 8:54
